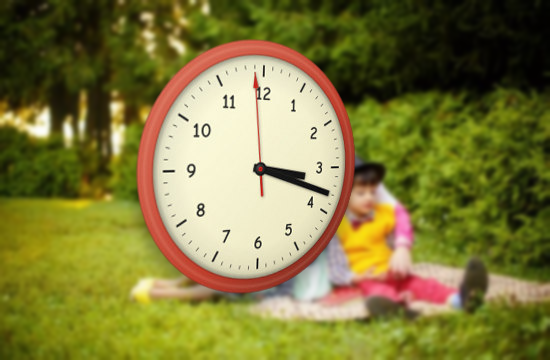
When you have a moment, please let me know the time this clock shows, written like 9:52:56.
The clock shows 3:17:59
